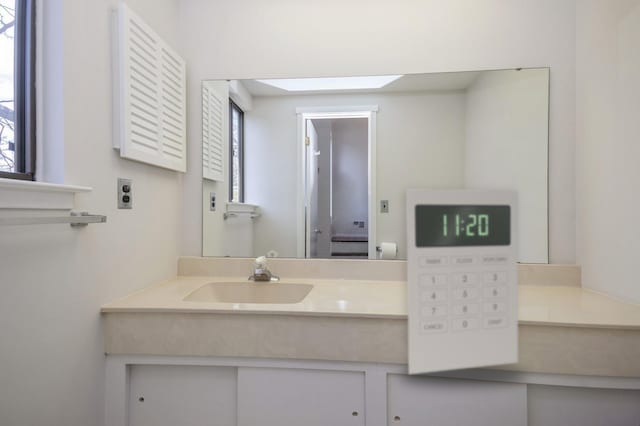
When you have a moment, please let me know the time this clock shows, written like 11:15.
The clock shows 11:20
